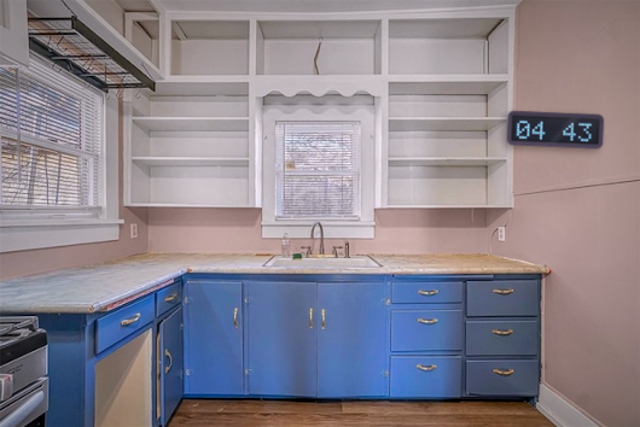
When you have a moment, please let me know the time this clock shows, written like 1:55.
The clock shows 4:43
